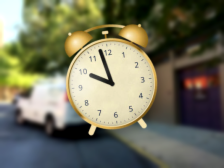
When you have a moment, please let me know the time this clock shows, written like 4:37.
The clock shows 9:58
